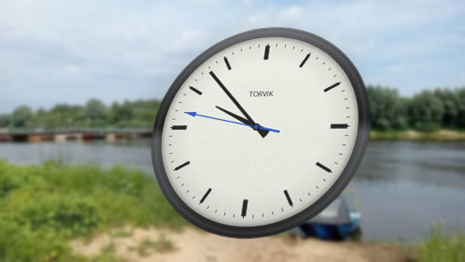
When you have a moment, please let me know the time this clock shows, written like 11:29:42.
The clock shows 9:52:47
